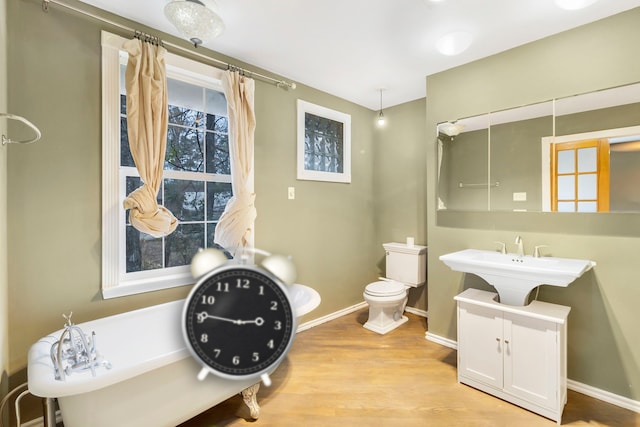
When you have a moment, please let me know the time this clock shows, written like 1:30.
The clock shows 2:46
